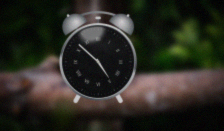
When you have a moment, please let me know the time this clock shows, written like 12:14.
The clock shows 4:52
